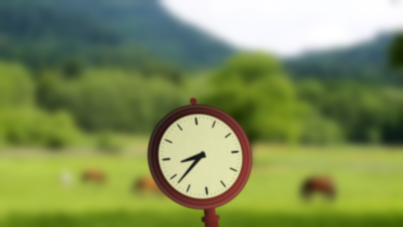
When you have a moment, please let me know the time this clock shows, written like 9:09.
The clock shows 8:38
